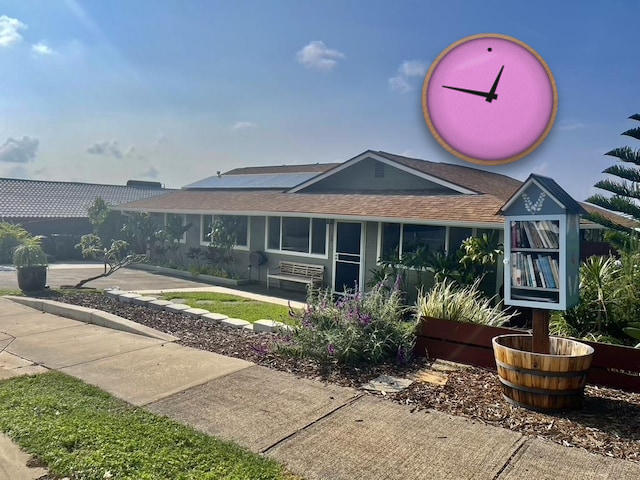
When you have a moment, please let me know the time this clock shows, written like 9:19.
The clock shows 12:47
